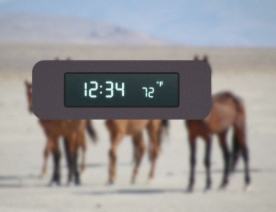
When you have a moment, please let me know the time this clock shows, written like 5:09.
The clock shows 12:34
